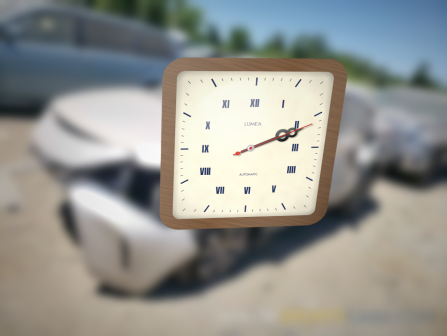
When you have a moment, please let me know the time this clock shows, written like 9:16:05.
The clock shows 2:11:11
